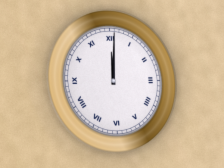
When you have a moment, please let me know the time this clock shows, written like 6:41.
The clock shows 12:01
